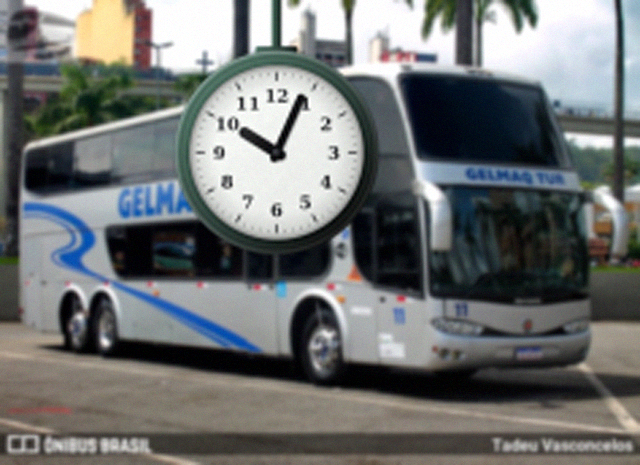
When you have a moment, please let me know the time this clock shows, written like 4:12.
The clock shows 10:04
